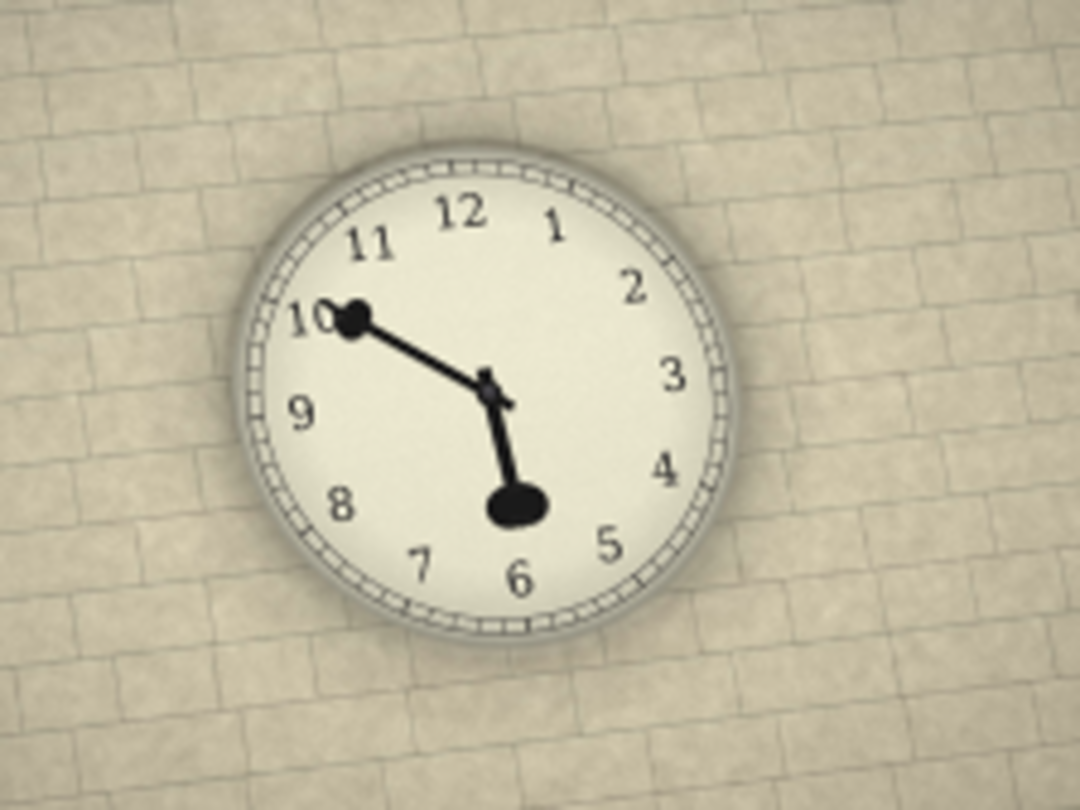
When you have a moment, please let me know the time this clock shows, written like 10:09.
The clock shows 5:51
